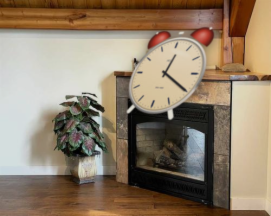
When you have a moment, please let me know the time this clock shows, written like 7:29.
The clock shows 12:20
